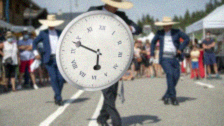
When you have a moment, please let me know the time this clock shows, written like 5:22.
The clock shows 5:48
